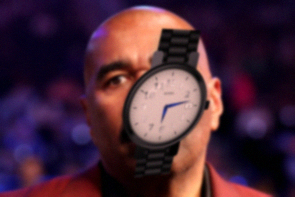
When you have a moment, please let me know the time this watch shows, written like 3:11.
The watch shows 6:13
